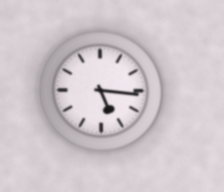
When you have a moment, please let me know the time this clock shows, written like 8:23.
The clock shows 5:16
